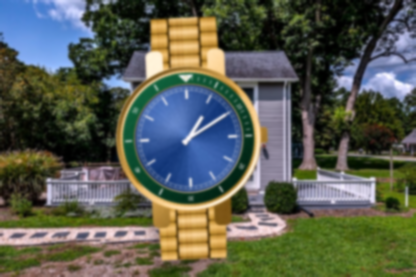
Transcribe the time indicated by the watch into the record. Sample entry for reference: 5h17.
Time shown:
1h10
